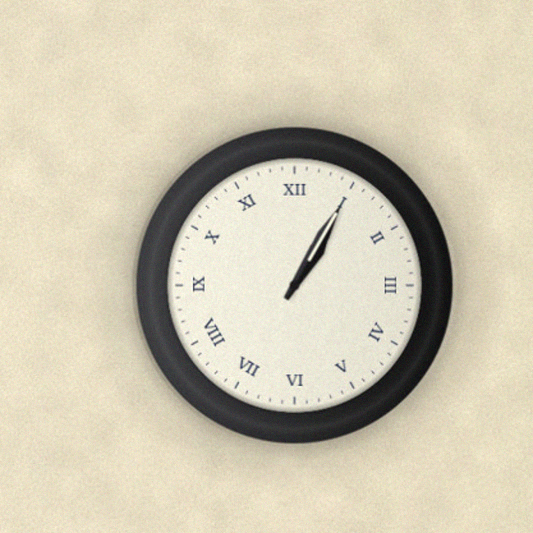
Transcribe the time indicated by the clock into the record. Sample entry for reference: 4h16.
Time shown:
1h05
